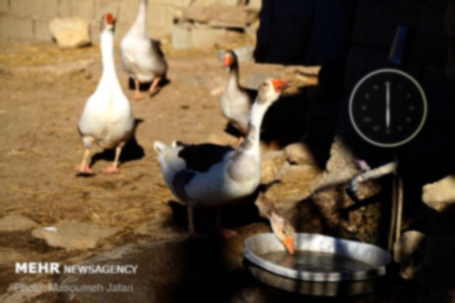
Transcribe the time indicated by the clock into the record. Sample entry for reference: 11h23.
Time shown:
6h00
